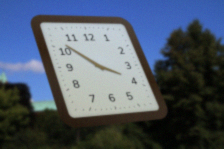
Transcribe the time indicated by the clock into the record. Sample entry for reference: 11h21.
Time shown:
3h52
